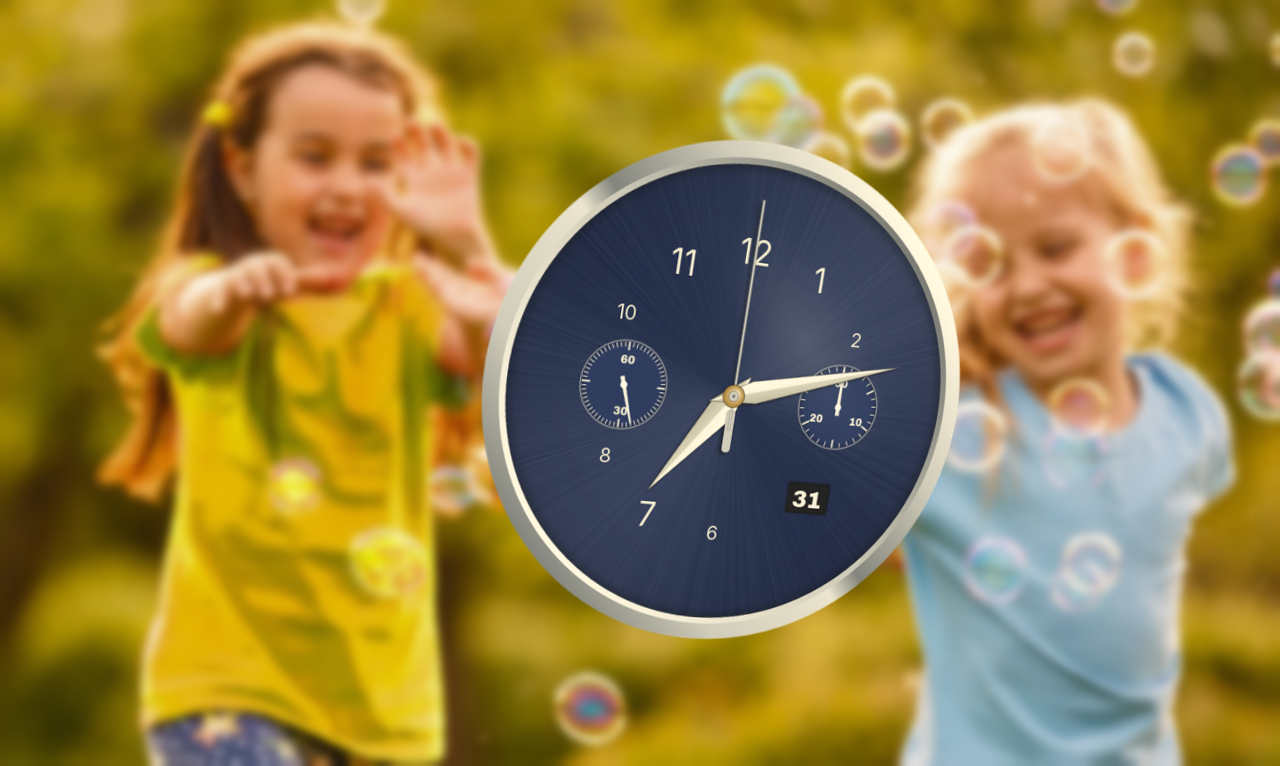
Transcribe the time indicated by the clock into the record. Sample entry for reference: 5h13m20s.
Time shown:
7h12m27s
